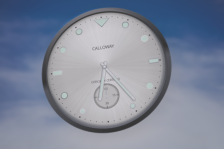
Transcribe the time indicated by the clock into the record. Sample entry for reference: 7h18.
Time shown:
6h24
